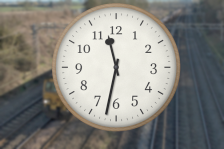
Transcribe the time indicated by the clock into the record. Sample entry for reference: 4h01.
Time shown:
11h32
